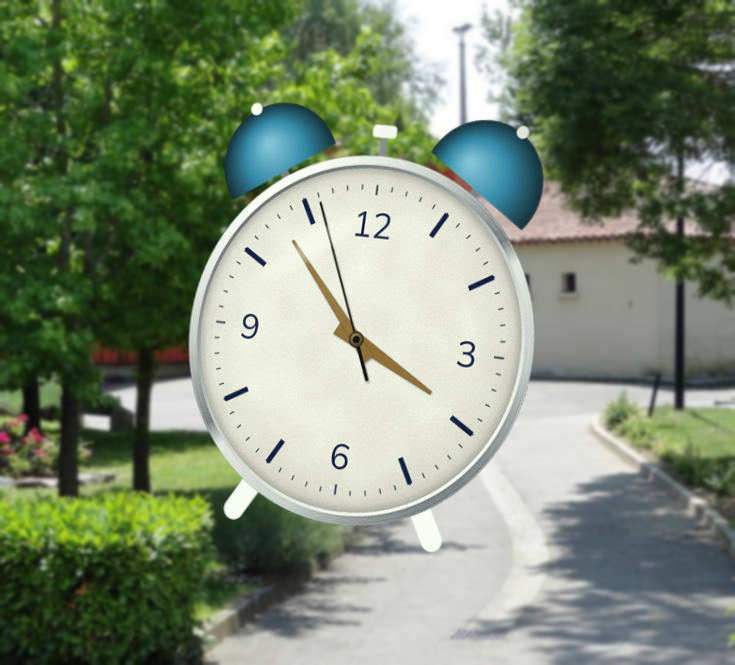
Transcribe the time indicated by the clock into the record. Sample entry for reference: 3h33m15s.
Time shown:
3h52m56s
